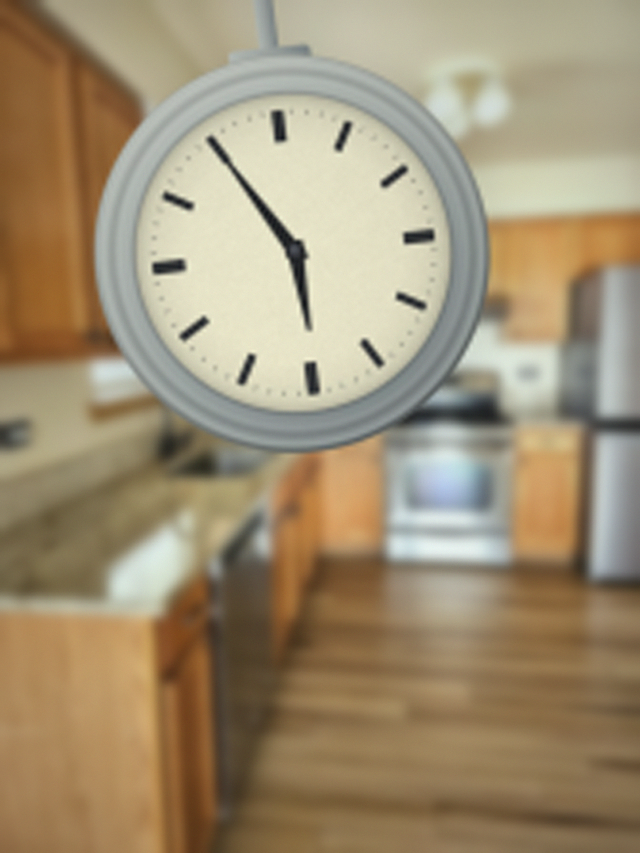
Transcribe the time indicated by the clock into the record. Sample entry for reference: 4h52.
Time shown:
5h55
